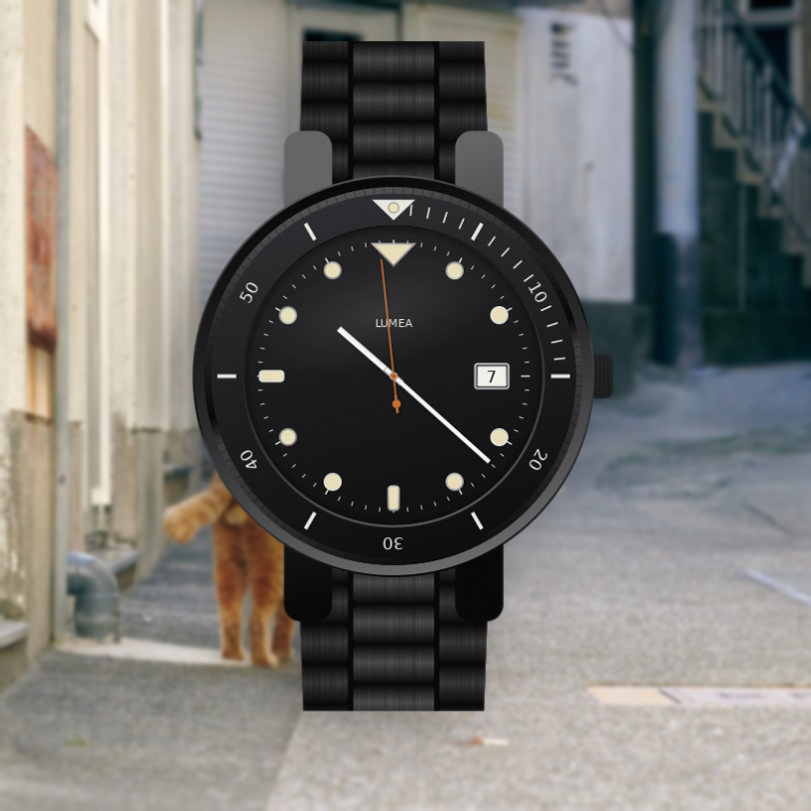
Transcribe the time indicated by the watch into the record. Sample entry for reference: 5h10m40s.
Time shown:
10h21m59s
